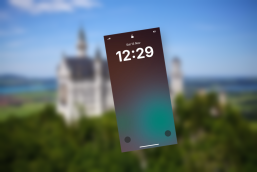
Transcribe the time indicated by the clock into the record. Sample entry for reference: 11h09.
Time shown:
12h29
